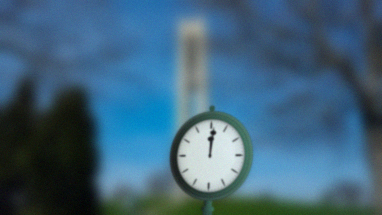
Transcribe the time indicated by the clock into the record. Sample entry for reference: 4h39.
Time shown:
12h01
